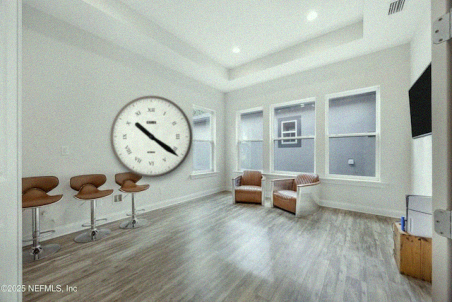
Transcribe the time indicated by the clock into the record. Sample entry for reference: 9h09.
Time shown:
10h21
